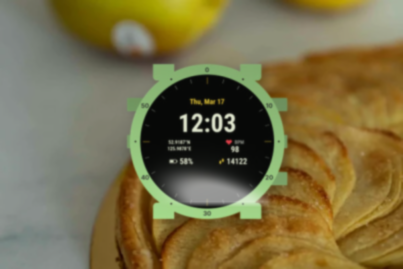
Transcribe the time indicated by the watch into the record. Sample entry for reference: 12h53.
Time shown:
12h03
